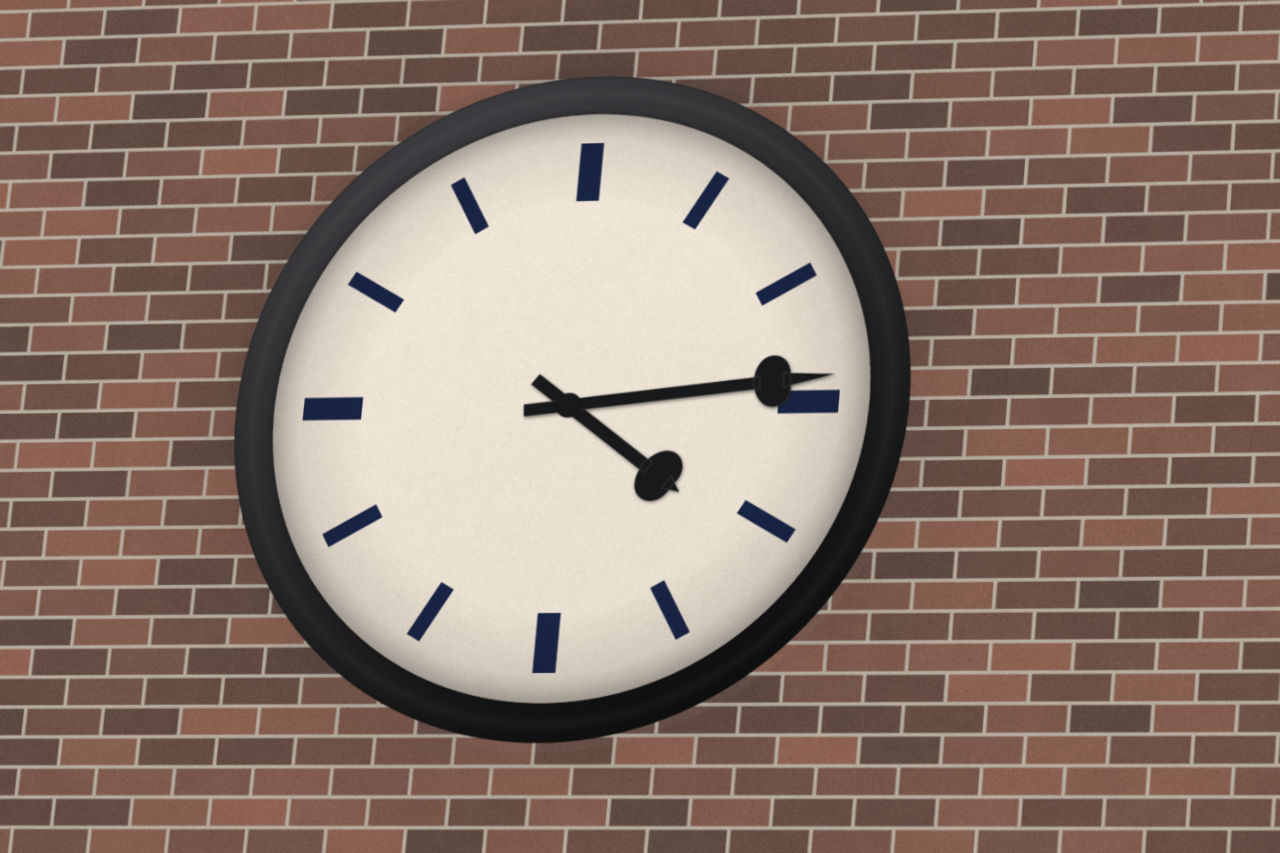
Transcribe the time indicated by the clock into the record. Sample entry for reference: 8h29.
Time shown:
4h14
